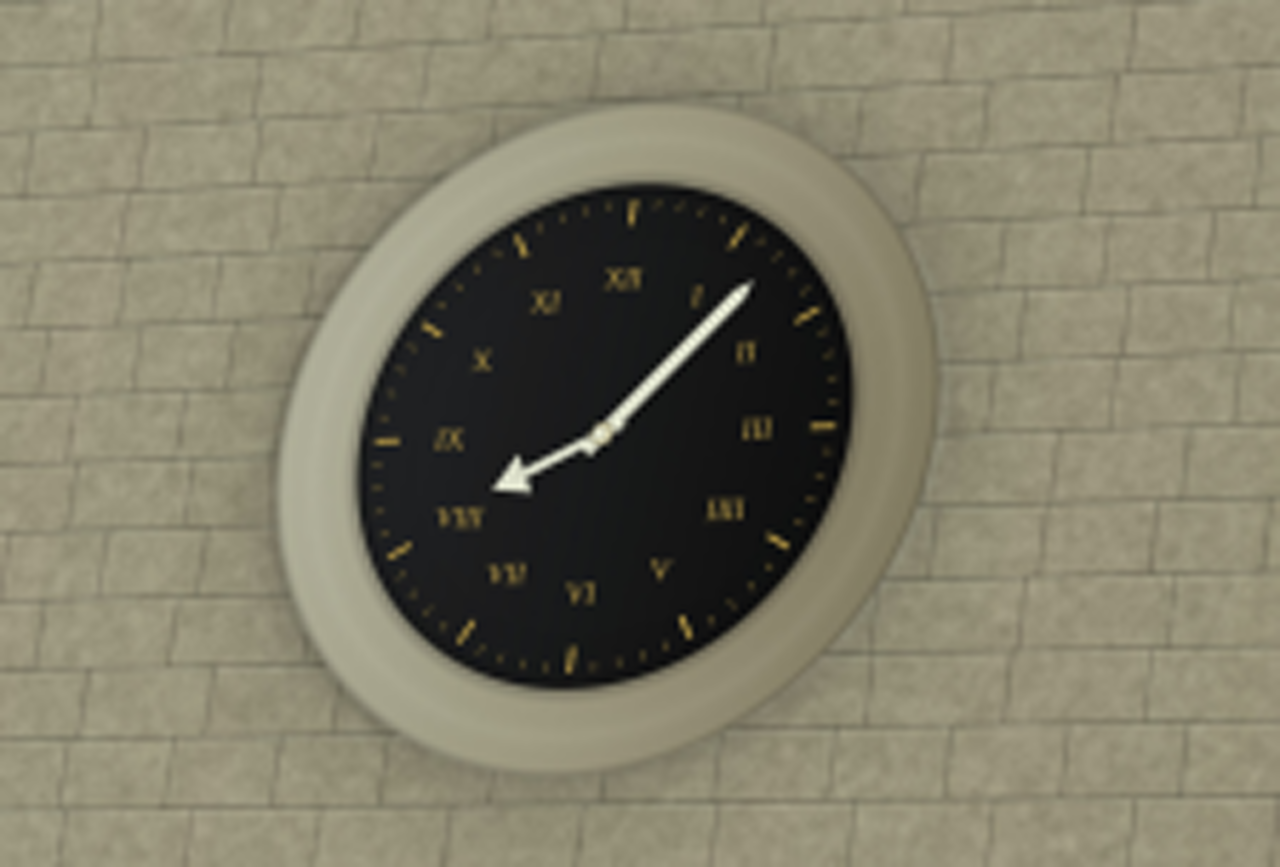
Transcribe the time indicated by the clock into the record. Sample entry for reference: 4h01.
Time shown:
8h07
